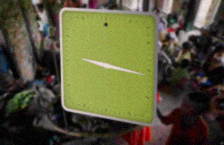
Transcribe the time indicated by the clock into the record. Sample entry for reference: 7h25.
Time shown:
9h16
